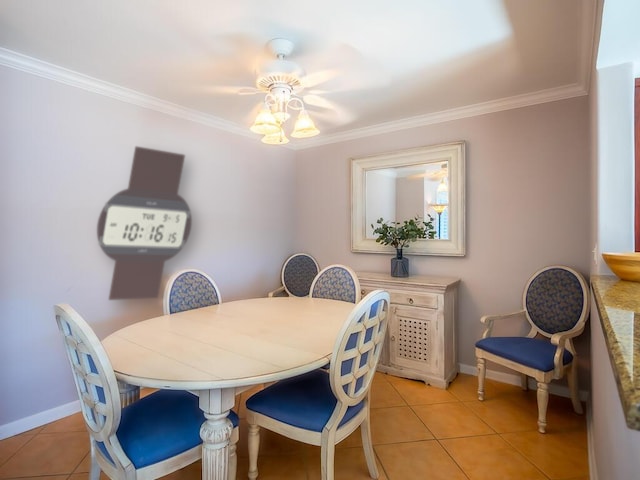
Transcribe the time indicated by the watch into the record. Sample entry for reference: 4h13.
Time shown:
10h16
